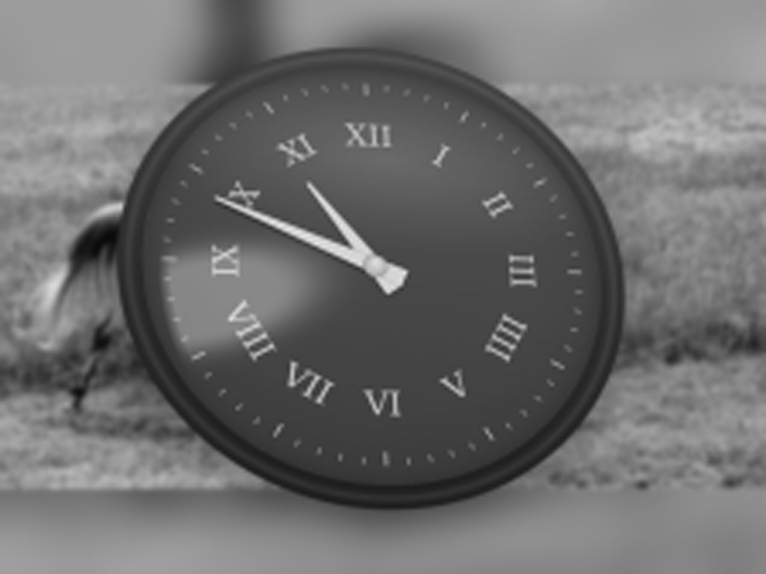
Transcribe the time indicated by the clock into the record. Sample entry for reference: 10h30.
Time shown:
10h49
